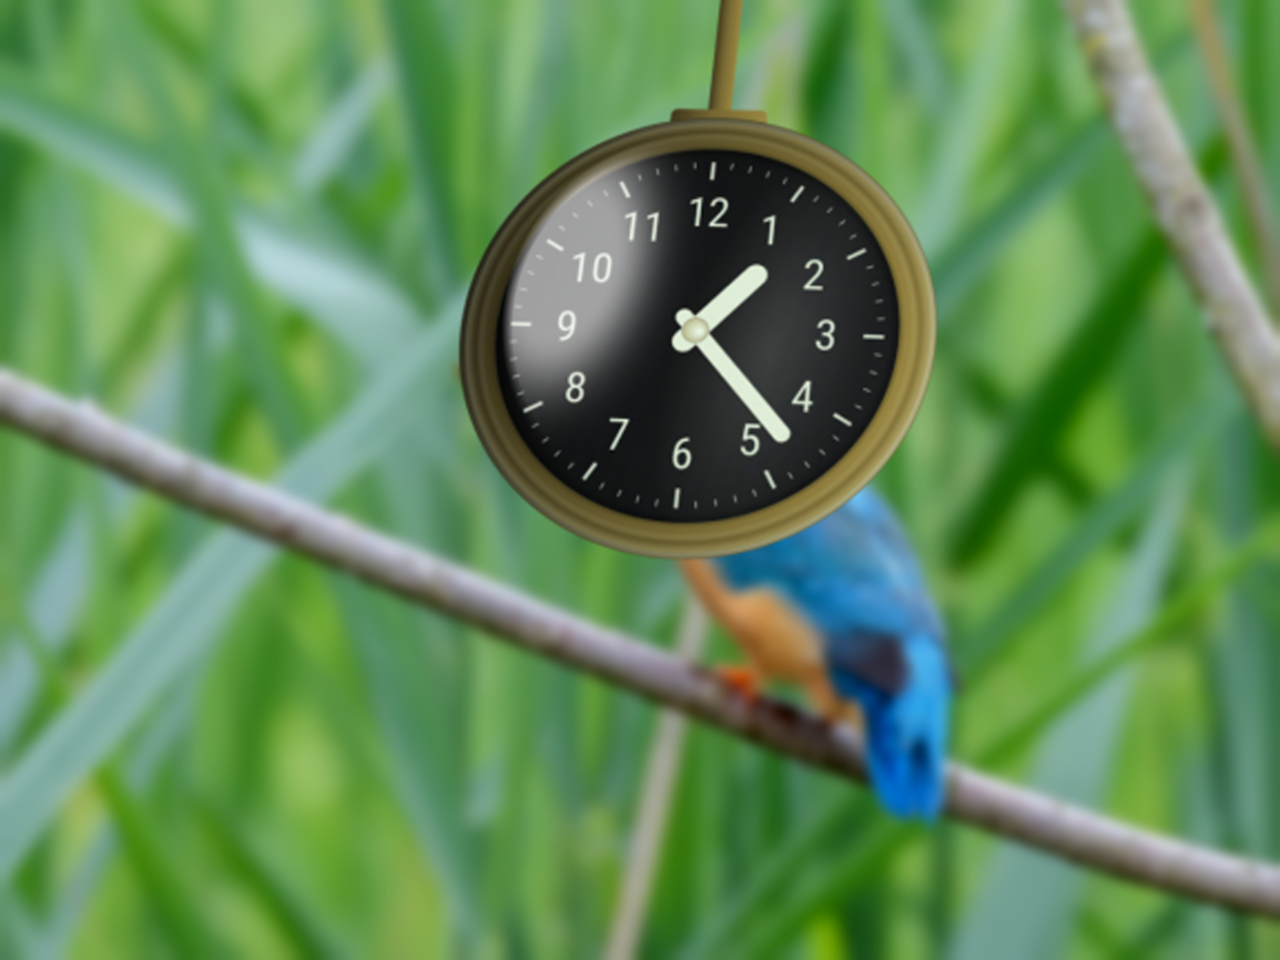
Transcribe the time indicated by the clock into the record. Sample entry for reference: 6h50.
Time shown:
1h23
